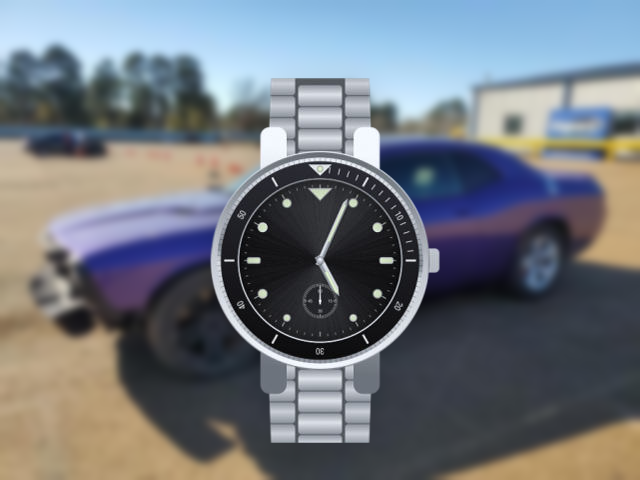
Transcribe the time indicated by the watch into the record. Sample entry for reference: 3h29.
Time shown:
5h04
